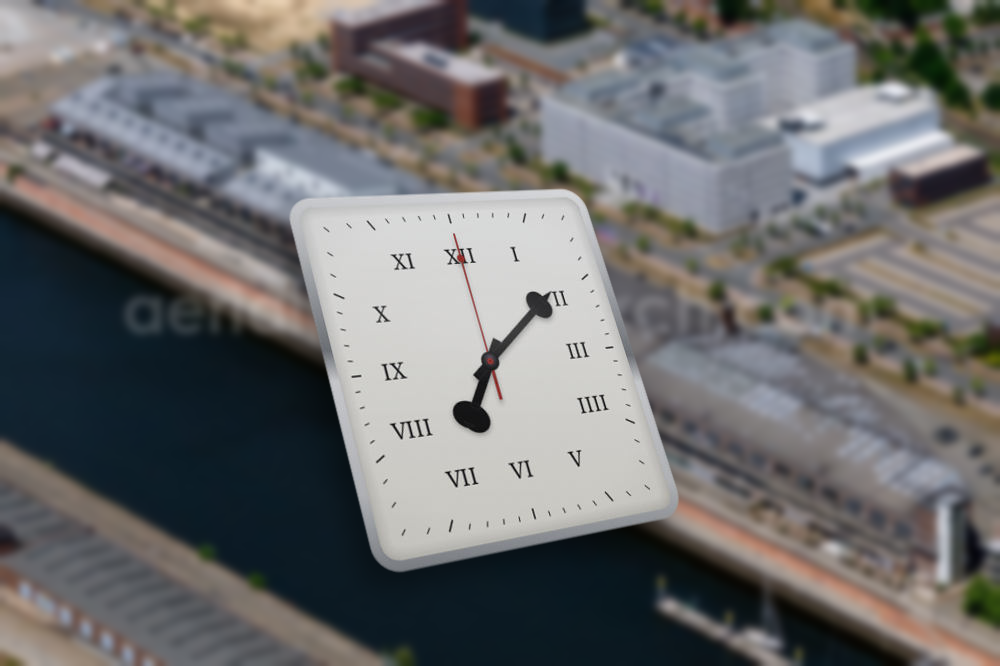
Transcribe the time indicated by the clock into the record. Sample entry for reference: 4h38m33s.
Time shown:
7h09m00s
